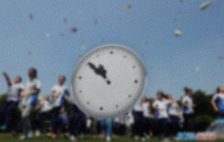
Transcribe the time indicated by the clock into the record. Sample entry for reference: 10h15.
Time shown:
10h51
